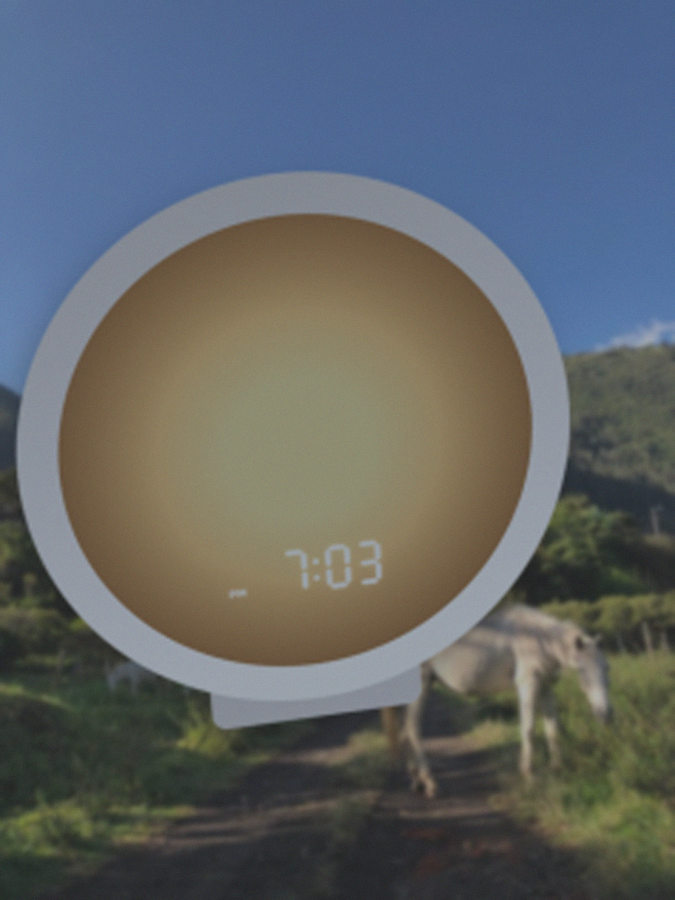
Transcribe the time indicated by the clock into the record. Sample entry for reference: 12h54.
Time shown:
7h03
